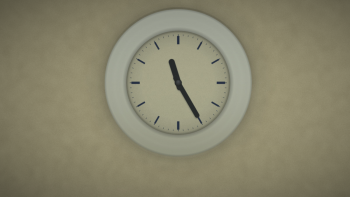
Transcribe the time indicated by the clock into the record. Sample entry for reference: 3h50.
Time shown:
11h25
